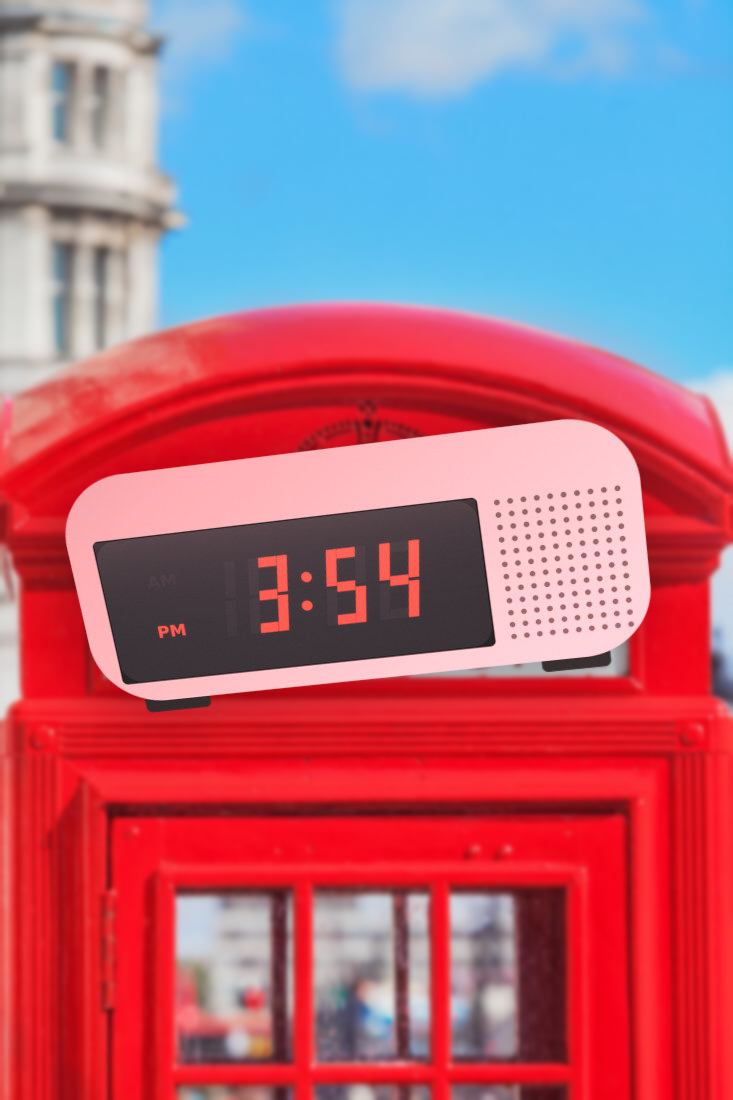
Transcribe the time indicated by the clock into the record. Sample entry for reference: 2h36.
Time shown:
3h54
